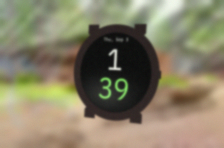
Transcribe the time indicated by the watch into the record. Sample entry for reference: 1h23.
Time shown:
1h39
